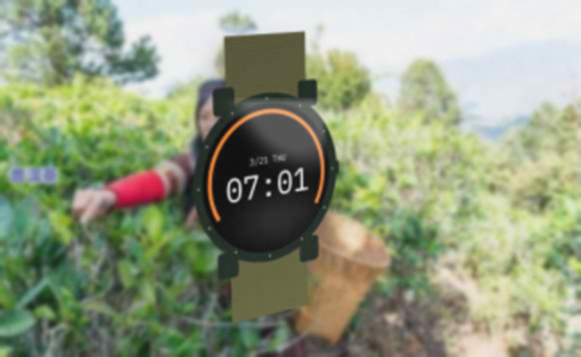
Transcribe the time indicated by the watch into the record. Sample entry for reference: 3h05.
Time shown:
7h01
